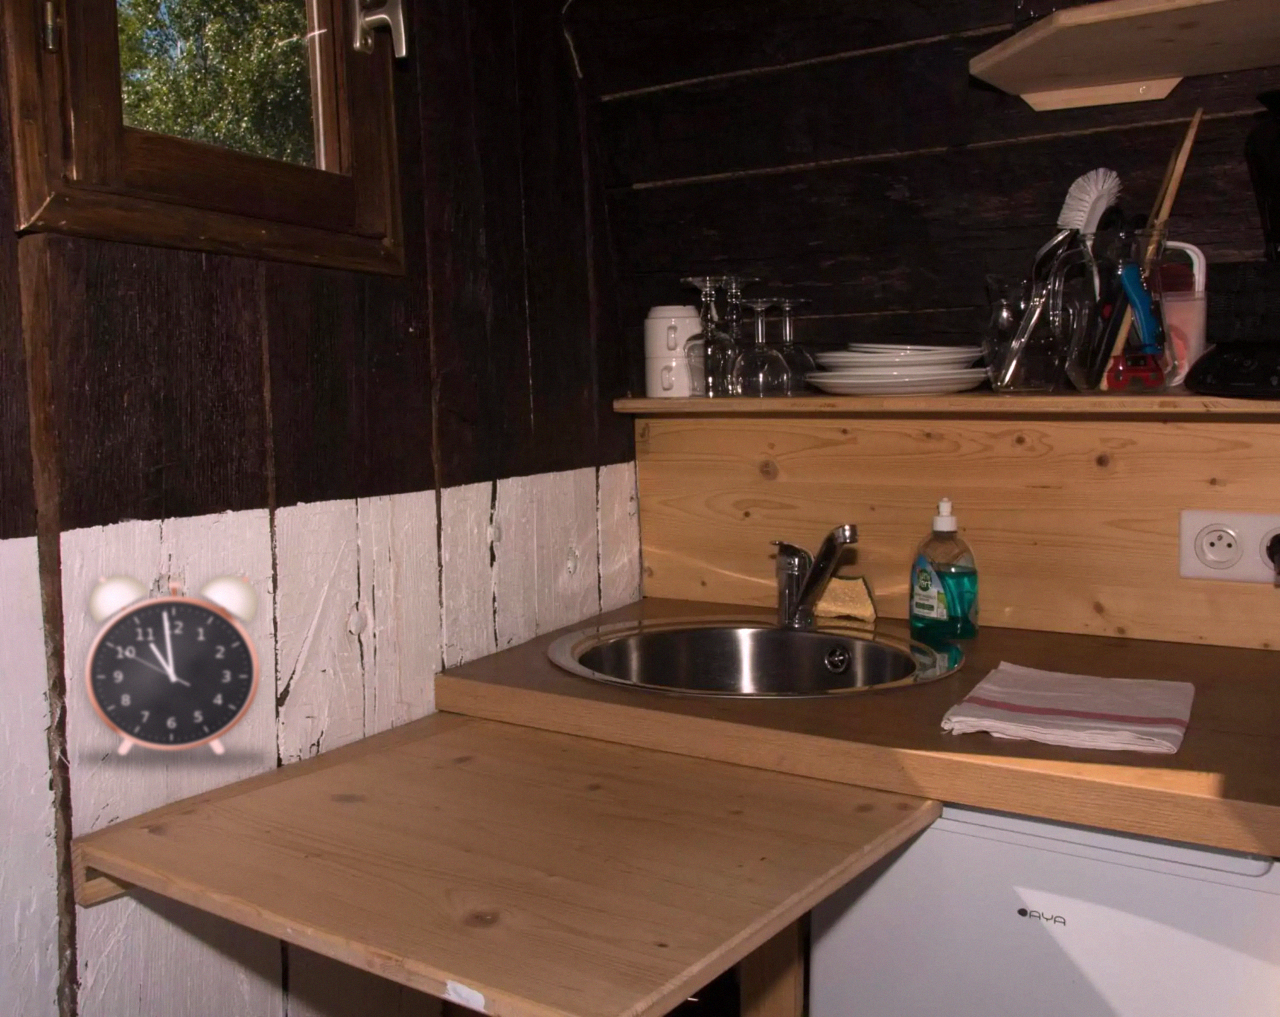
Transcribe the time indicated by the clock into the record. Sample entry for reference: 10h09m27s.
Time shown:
10h58m50s
